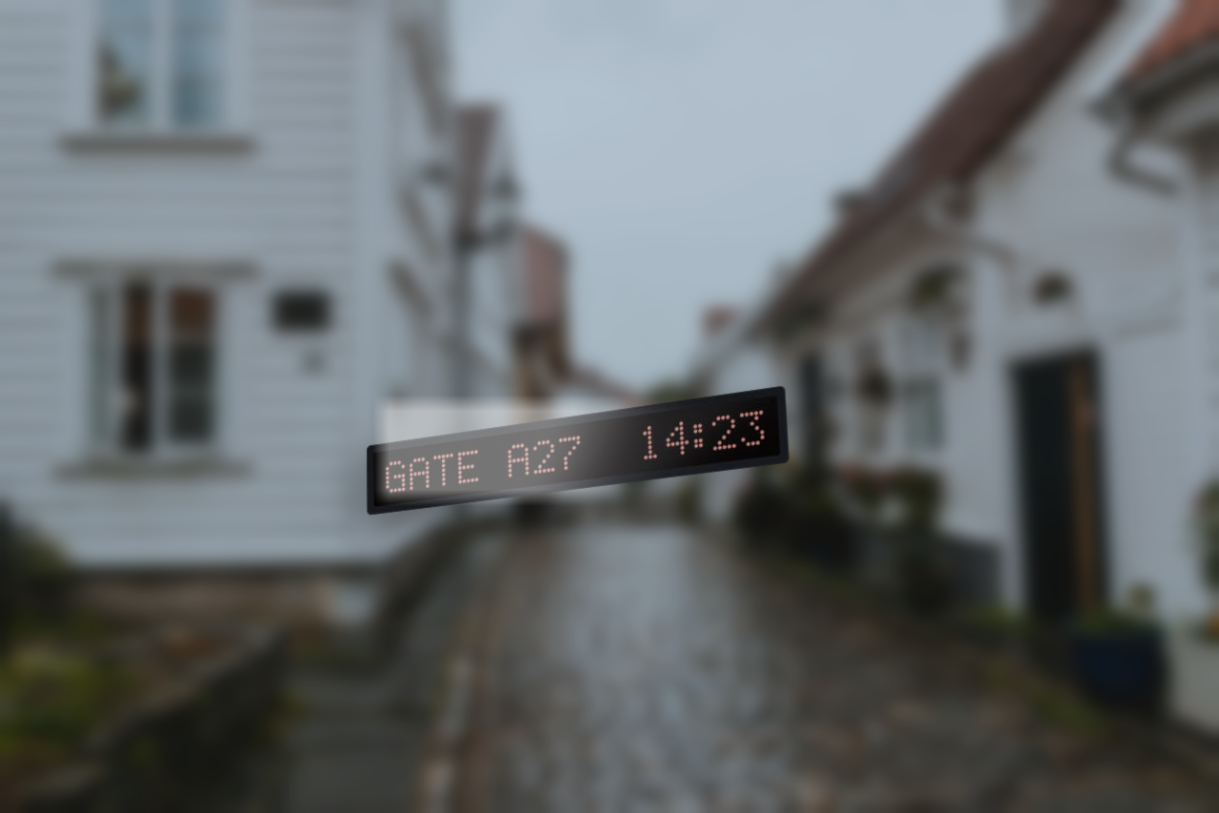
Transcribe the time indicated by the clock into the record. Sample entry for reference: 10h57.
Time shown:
14h23
